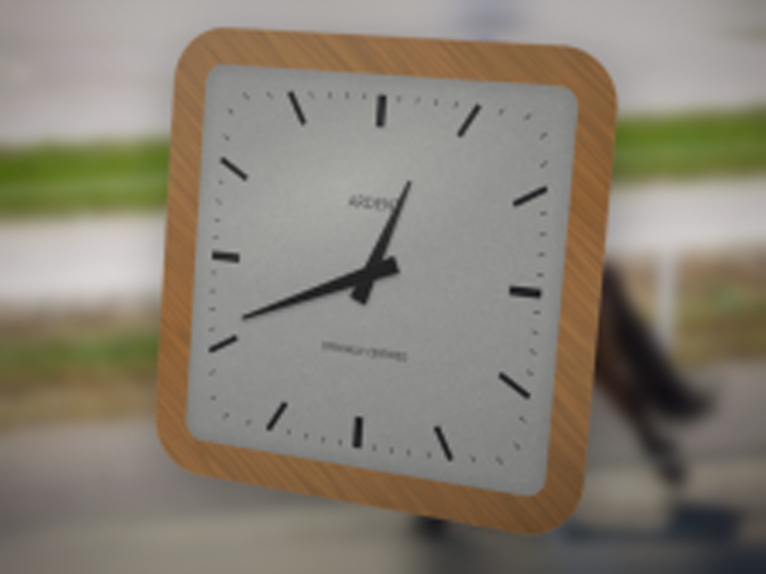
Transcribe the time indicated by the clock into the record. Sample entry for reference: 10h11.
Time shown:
12h41
